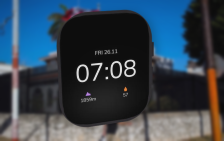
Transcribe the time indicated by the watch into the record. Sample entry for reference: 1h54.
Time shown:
7h08
